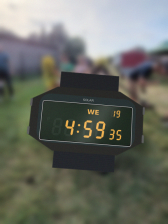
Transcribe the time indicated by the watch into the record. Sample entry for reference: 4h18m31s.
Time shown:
4h59m35s
